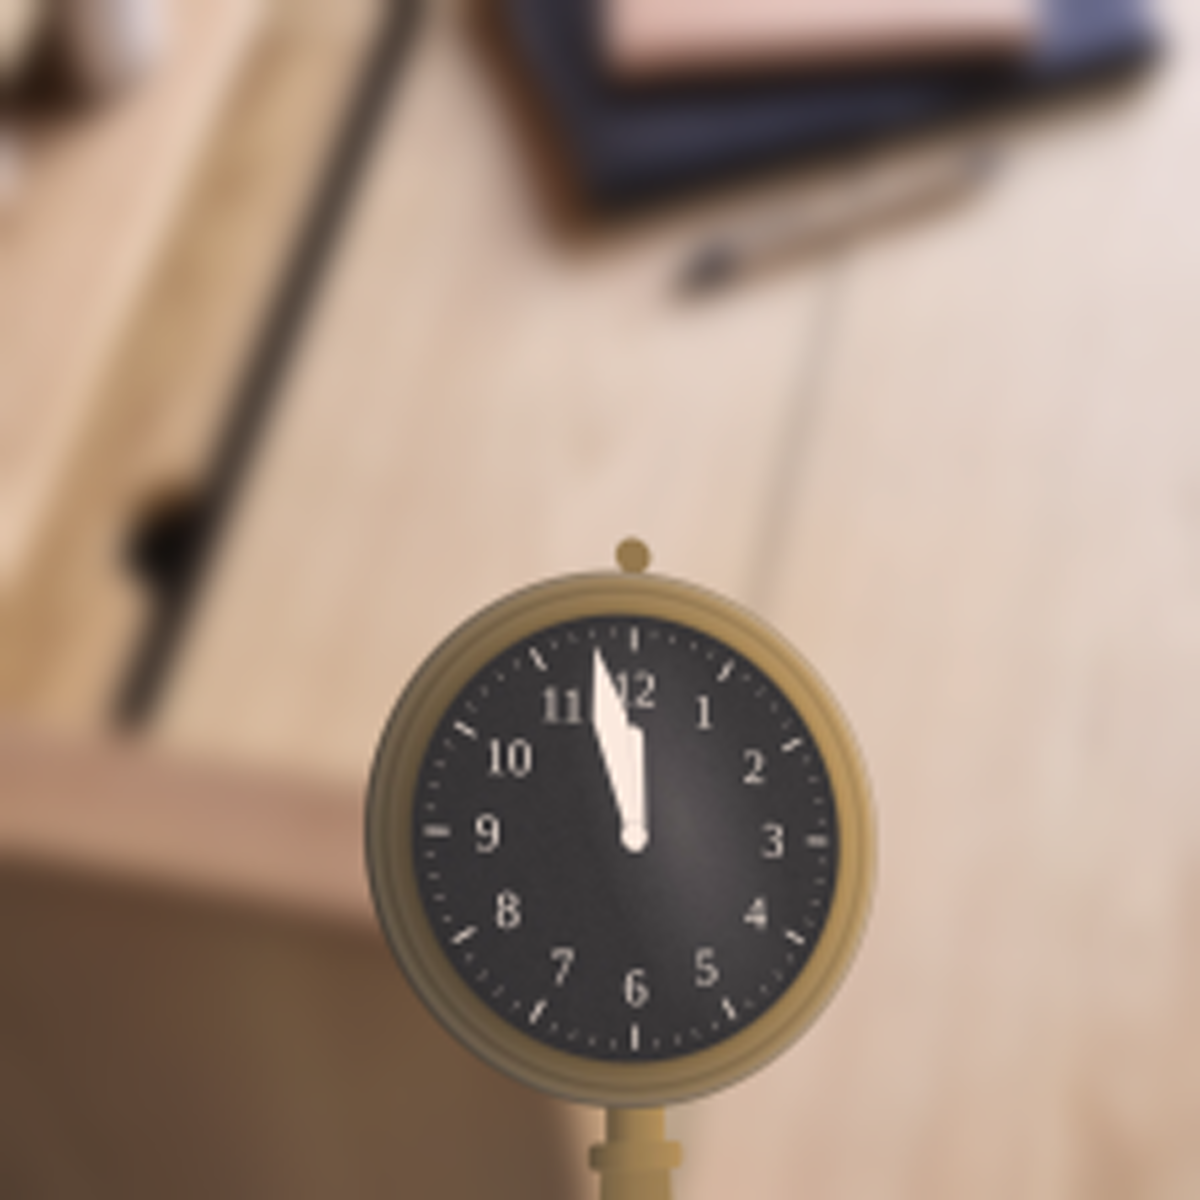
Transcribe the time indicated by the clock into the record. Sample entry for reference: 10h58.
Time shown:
11h58
